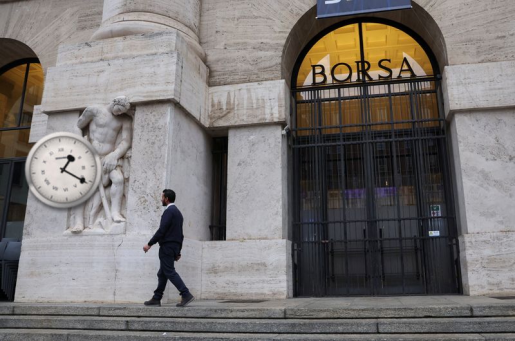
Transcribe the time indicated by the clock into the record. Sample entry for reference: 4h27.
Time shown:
1h21
